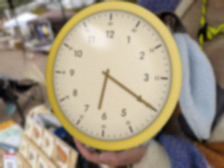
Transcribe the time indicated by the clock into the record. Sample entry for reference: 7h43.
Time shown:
6h20
